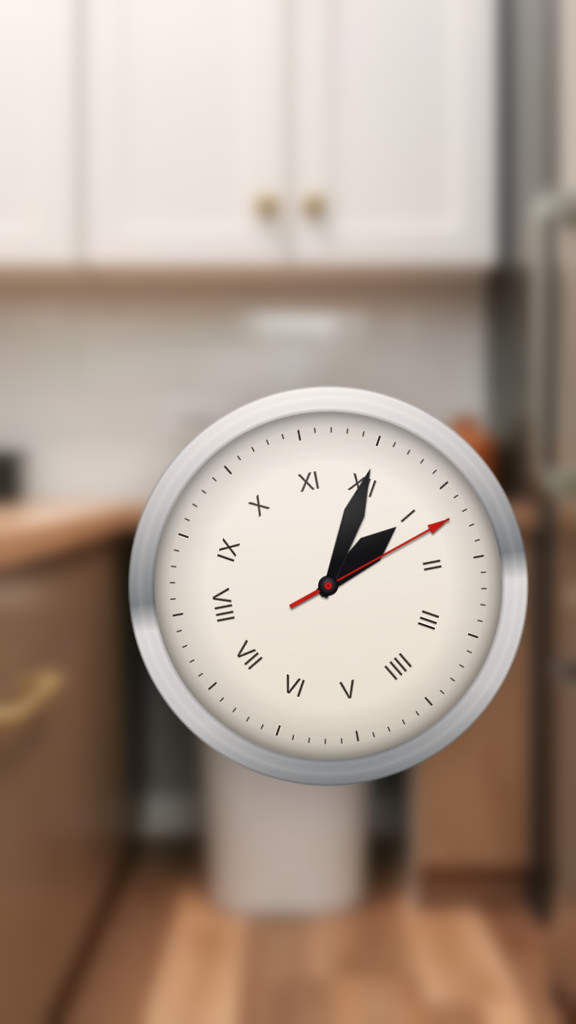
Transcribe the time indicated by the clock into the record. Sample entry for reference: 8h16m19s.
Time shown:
1h00m07s
